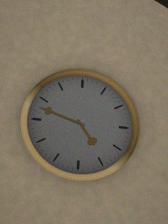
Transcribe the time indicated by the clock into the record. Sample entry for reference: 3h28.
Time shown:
4h48
